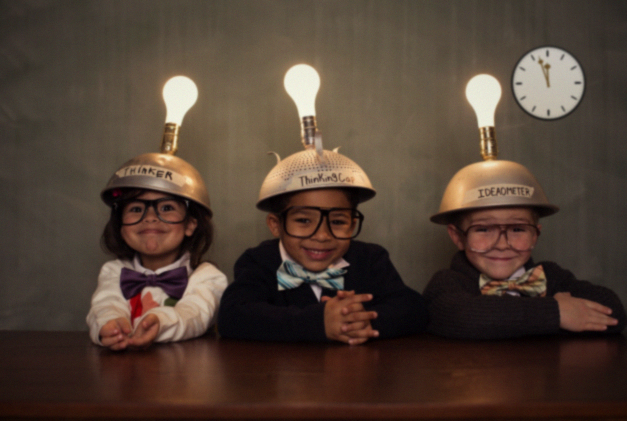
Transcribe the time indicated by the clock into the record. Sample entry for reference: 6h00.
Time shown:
11h57
